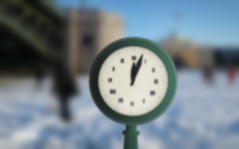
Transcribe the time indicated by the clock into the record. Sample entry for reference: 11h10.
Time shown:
12h03
